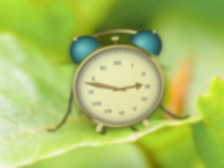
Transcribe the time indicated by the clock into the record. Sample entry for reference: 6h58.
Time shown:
2h48
